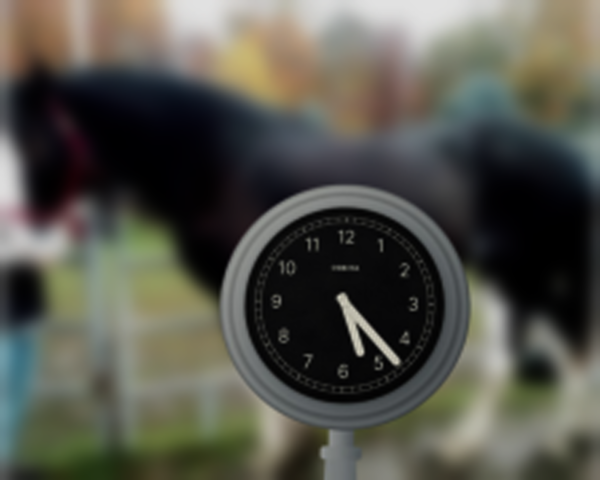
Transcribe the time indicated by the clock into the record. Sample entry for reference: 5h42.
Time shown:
5h23
